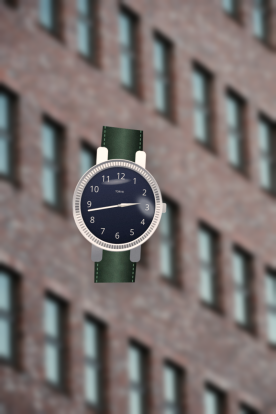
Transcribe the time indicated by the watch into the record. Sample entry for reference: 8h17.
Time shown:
2h43
